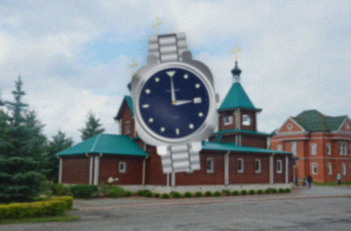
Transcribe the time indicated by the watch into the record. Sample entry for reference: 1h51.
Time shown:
3h00
